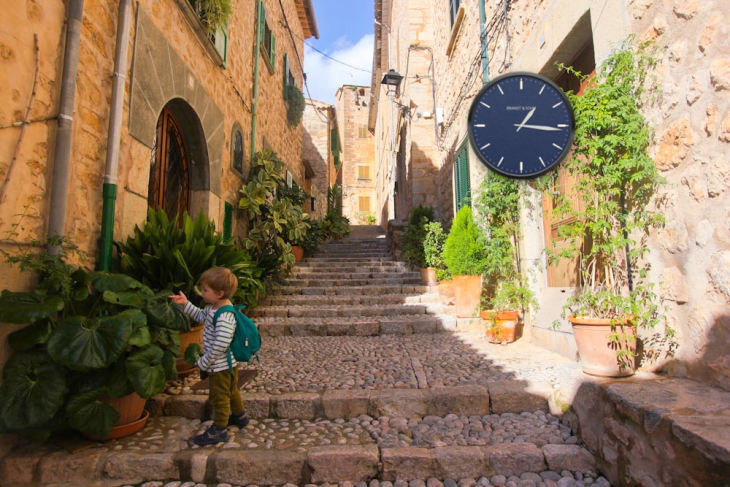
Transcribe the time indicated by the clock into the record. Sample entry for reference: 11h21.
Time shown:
1h16
